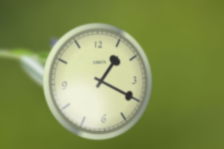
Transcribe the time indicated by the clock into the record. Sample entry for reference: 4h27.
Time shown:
1h20
